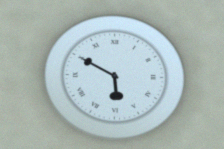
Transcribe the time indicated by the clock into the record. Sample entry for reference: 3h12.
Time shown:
5h50
